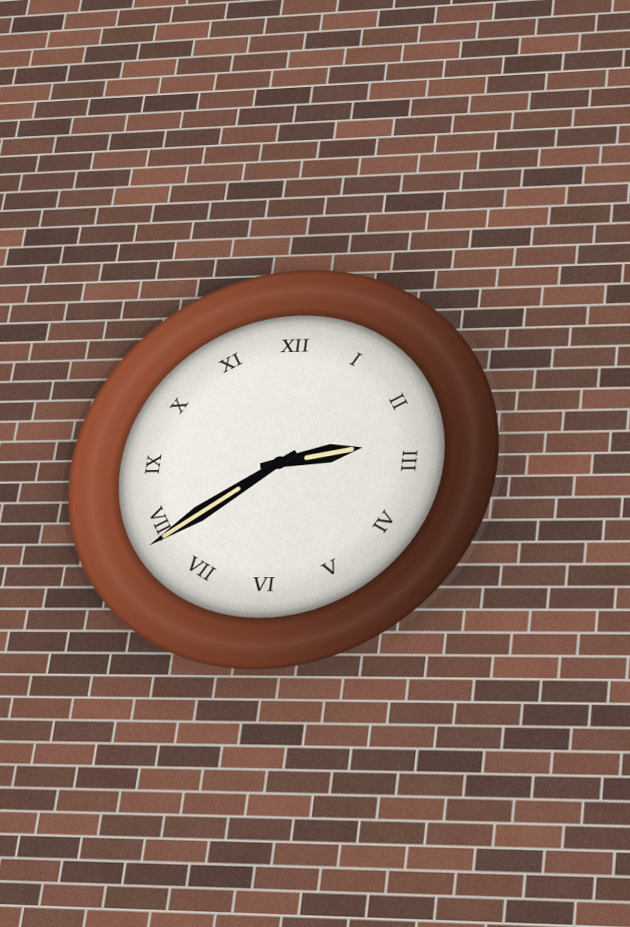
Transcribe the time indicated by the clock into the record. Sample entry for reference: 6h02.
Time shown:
2h39
